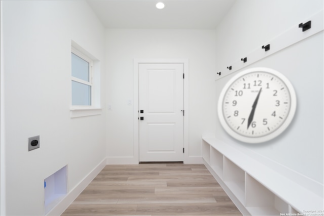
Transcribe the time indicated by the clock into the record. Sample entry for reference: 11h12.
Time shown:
12h32
